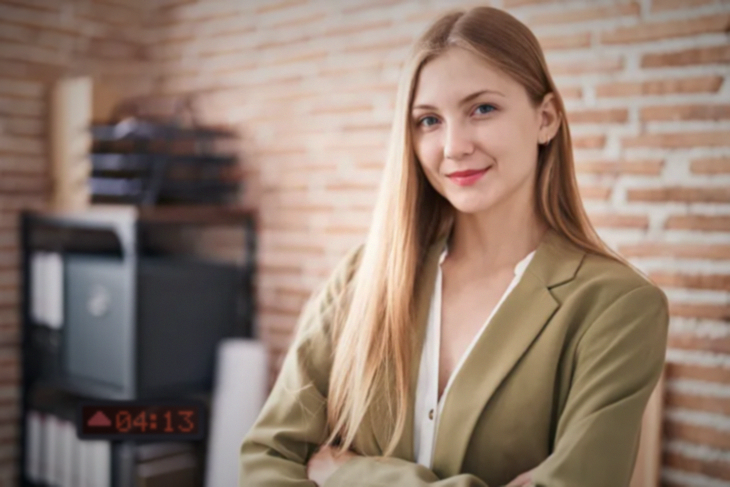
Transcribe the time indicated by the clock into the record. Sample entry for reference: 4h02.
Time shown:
4h13
